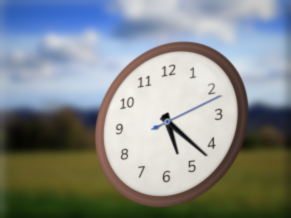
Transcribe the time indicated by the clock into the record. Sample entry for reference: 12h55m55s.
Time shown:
5h22m12s
